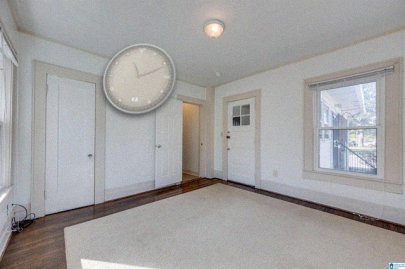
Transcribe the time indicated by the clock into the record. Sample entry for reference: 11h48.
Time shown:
11h11
